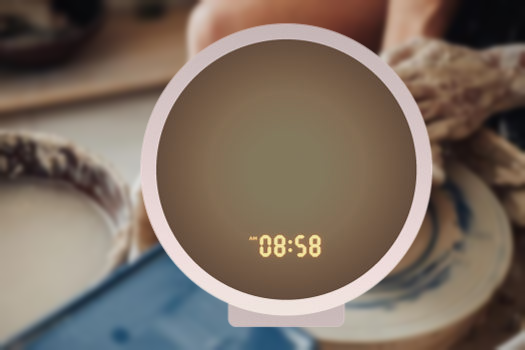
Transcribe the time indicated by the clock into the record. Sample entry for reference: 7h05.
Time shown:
8h58
